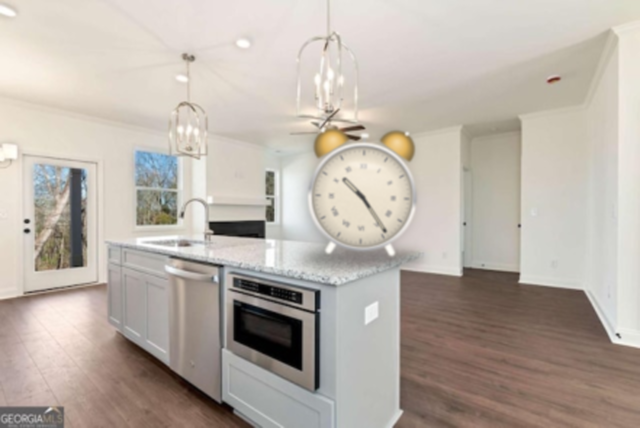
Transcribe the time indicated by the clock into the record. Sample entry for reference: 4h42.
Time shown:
10h24
